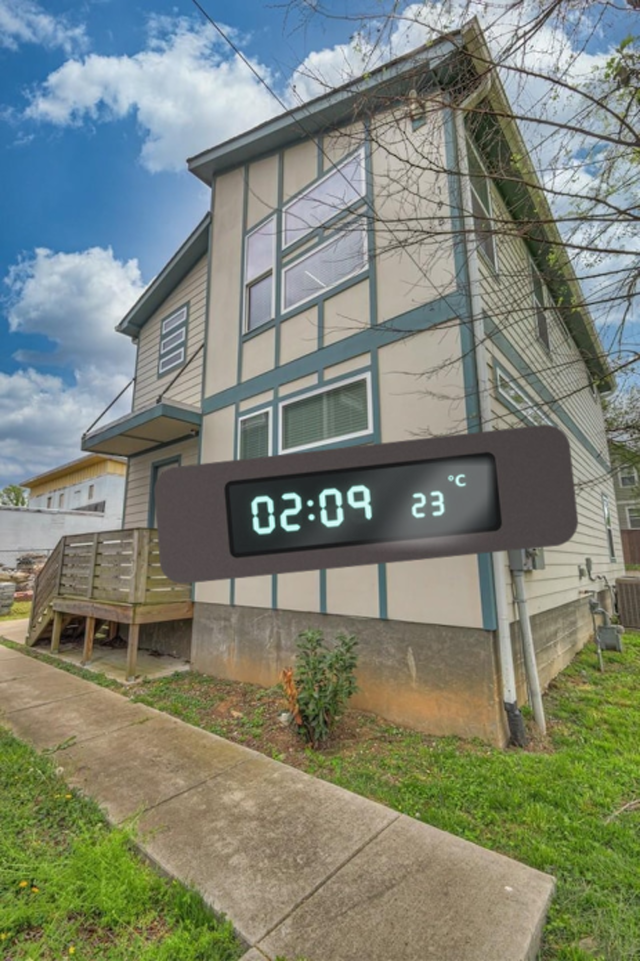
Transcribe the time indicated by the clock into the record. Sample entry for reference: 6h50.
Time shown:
2h09
